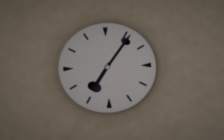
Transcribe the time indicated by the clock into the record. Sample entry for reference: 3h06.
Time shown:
7h06
